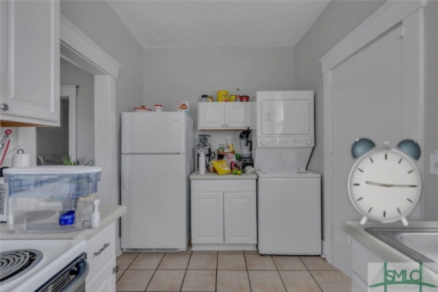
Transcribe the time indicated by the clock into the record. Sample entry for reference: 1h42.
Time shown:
9h15
